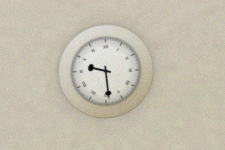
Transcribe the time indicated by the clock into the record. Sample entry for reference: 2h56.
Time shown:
9h29
